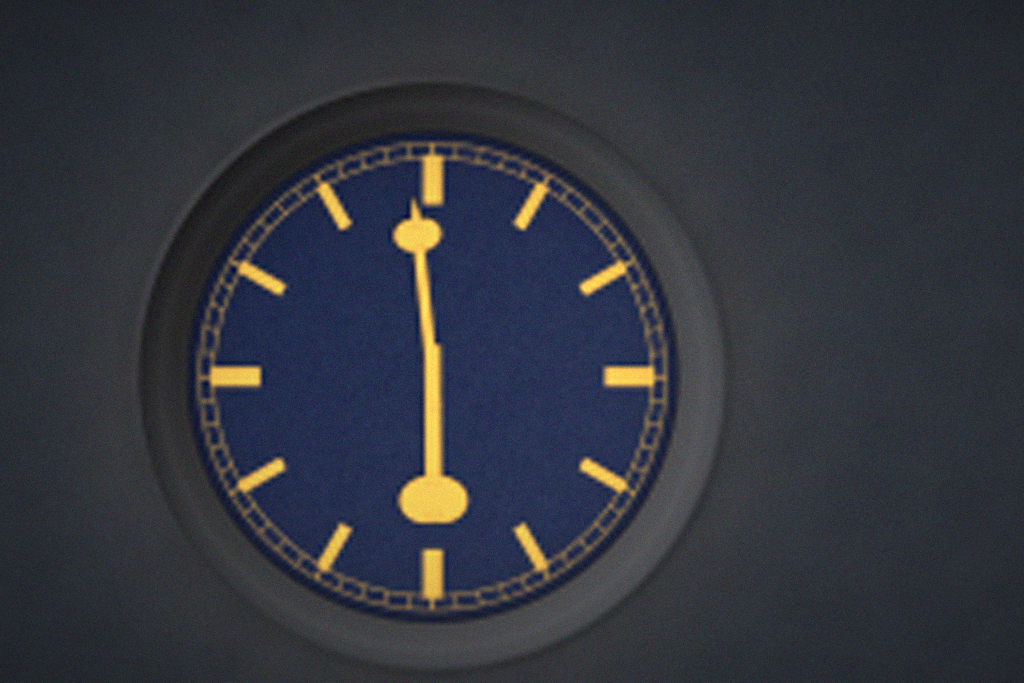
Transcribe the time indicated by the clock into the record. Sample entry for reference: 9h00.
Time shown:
5h59
